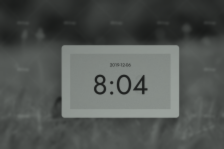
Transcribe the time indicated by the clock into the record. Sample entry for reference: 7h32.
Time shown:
8h04
